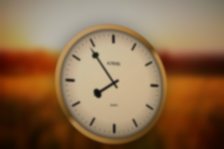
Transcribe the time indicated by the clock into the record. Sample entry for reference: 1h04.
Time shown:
7h54
